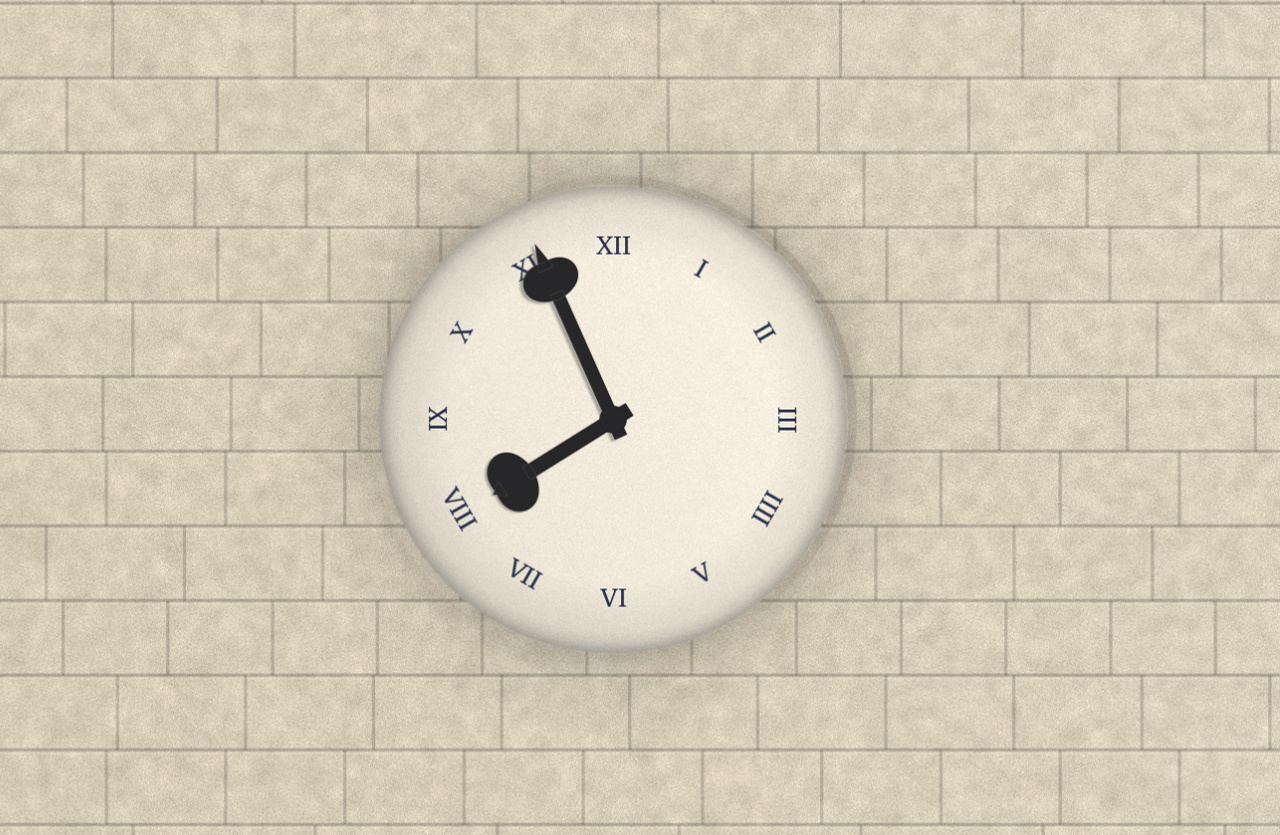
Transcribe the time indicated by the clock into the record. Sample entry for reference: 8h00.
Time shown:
7h56
